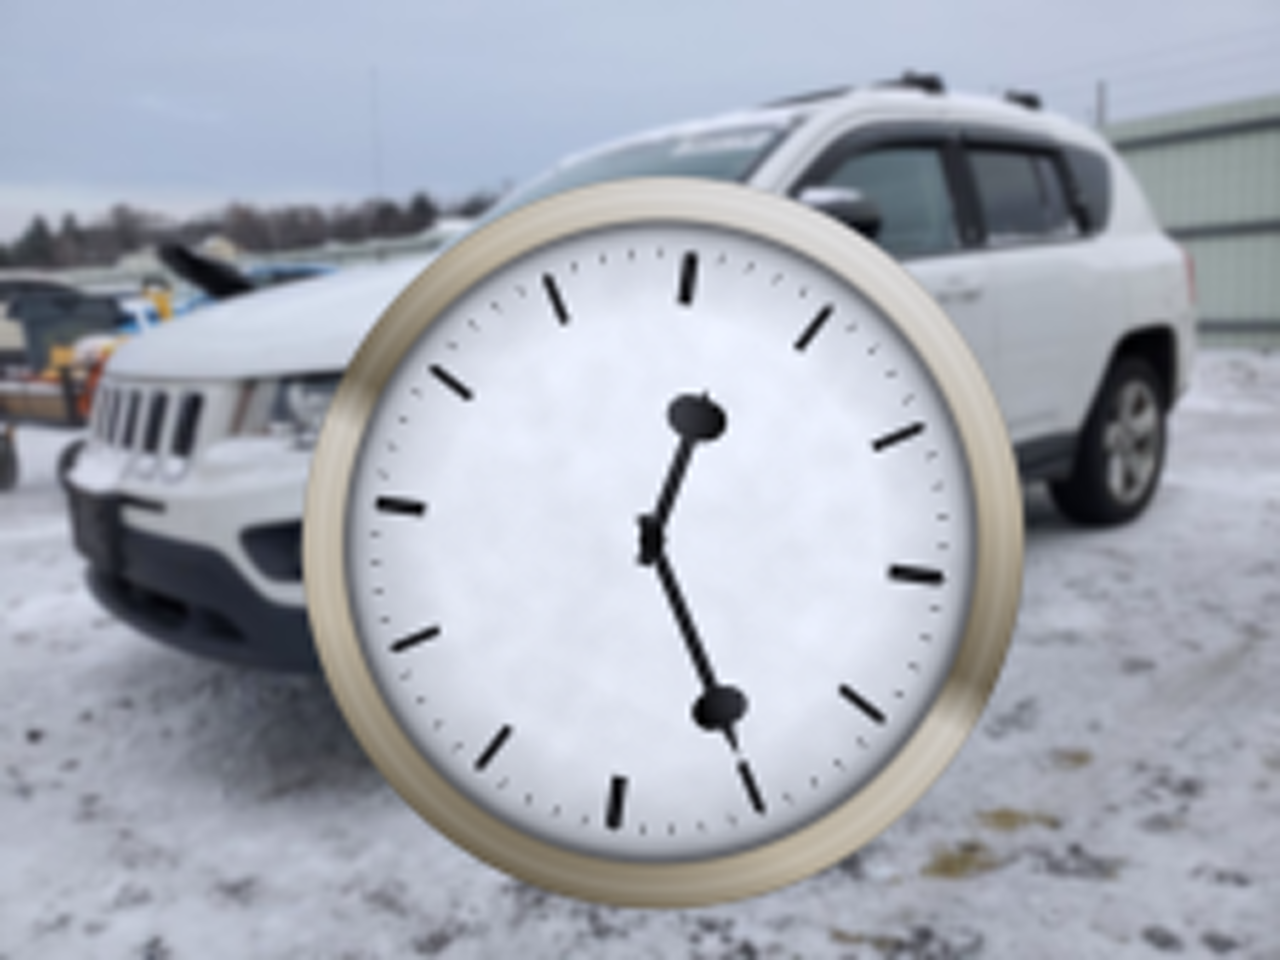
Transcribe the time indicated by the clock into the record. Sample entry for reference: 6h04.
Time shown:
12h25
